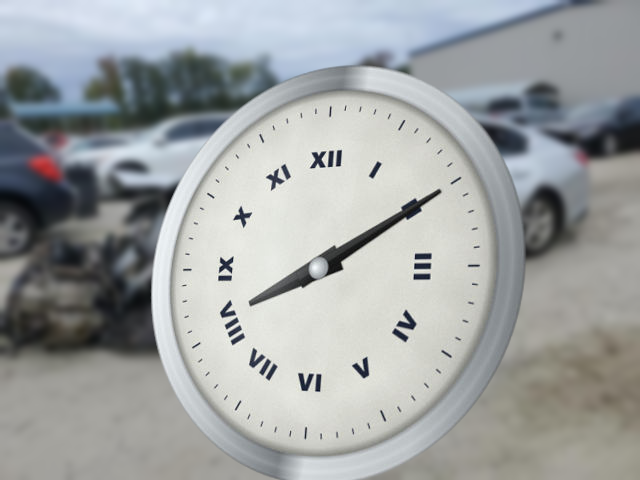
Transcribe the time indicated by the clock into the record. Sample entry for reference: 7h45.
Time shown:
8h10
